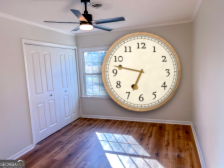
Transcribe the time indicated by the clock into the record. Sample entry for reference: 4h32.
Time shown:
6h47
